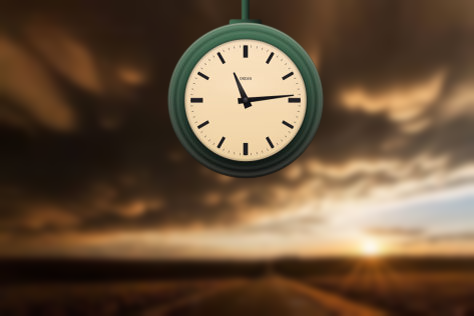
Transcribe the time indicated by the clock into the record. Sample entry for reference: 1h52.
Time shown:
11h14
